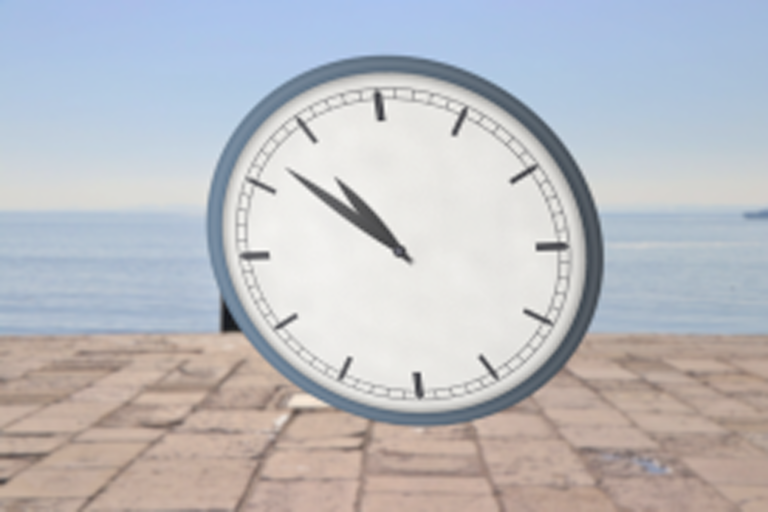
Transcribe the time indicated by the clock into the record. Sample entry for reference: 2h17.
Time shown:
10h52
